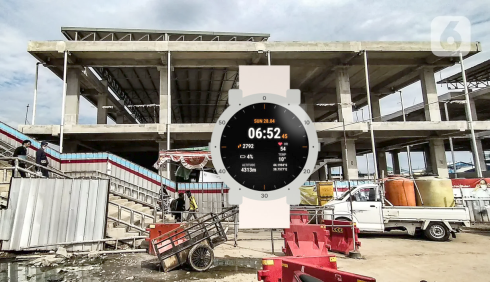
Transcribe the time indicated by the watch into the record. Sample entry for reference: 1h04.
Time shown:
6h52
